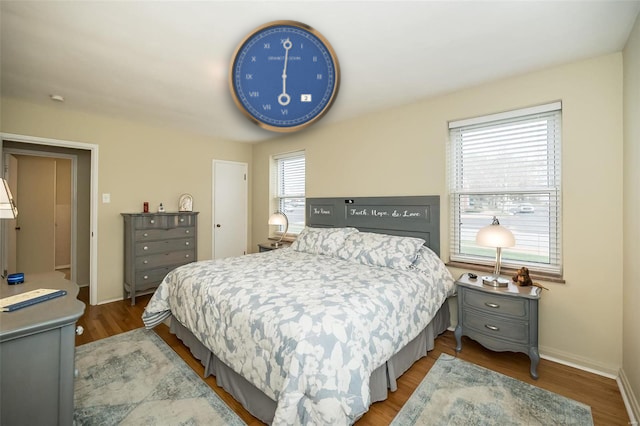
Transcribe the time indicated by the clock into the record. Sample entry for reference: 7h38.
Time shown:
6h01
